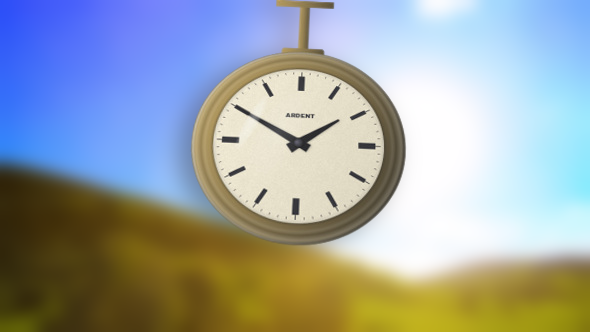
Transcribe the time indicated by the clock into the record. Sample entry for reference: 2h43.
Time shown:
1h50
